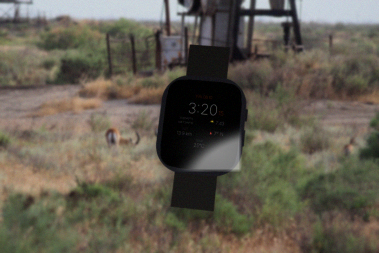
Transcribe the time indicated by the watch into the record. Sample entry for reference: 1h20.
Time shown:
3h20
